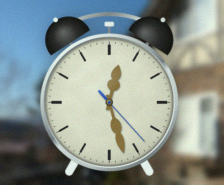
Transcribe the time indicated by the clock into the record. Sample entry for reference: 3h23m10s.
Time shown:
12h27m23s
